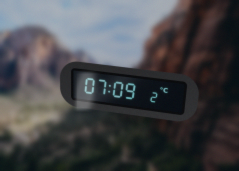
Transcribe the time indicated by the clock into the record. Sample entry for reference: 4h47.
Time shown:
7h09
